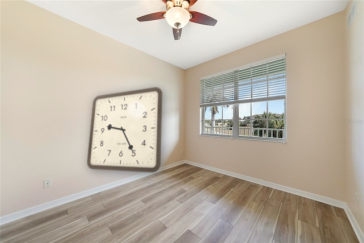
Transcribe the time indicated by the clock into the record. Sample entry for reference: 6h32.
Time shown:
9h25
